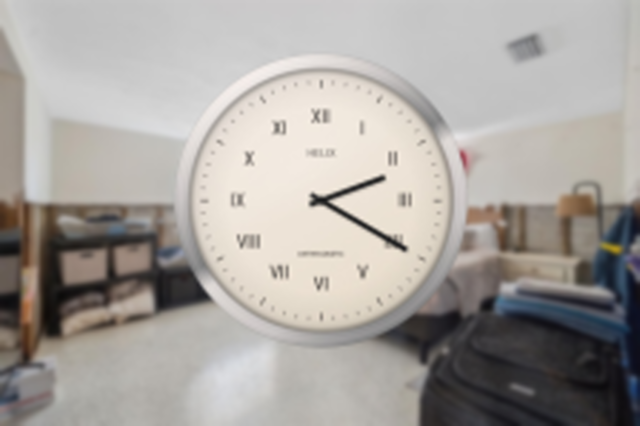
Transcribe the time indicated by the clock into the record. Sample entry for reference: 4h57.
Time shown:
2h20
